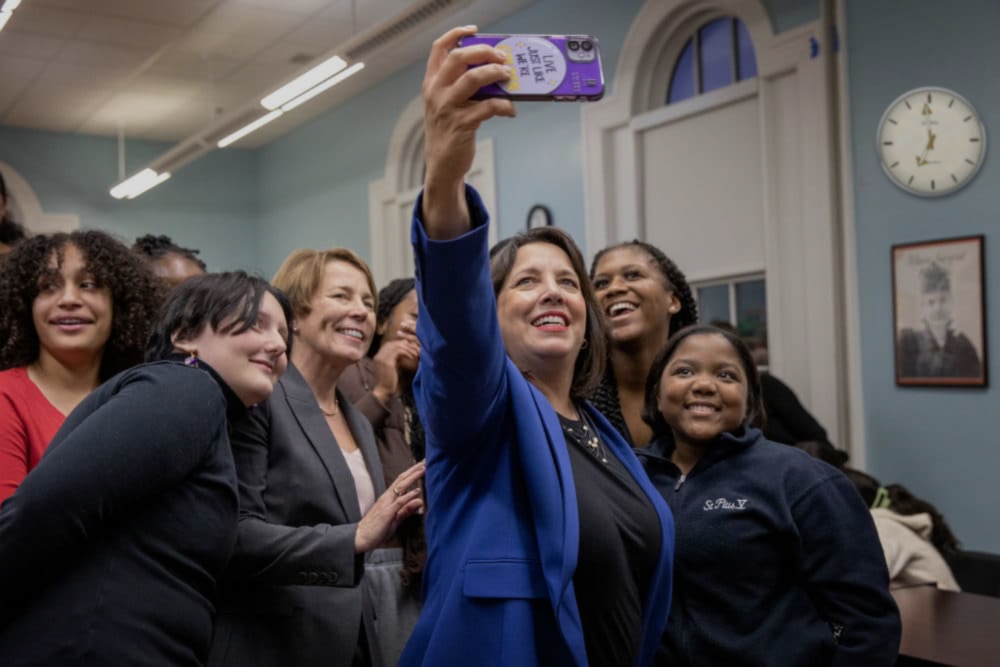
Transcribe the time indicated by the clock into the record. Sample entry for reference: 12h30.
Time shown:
6h59
